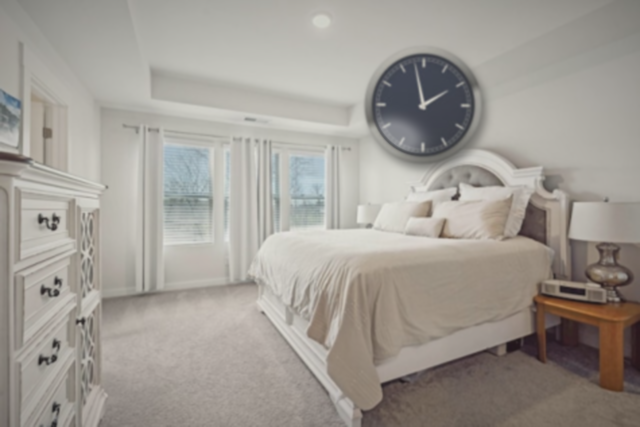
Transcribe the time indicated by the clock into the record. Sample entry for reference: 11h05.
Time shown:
1h58
